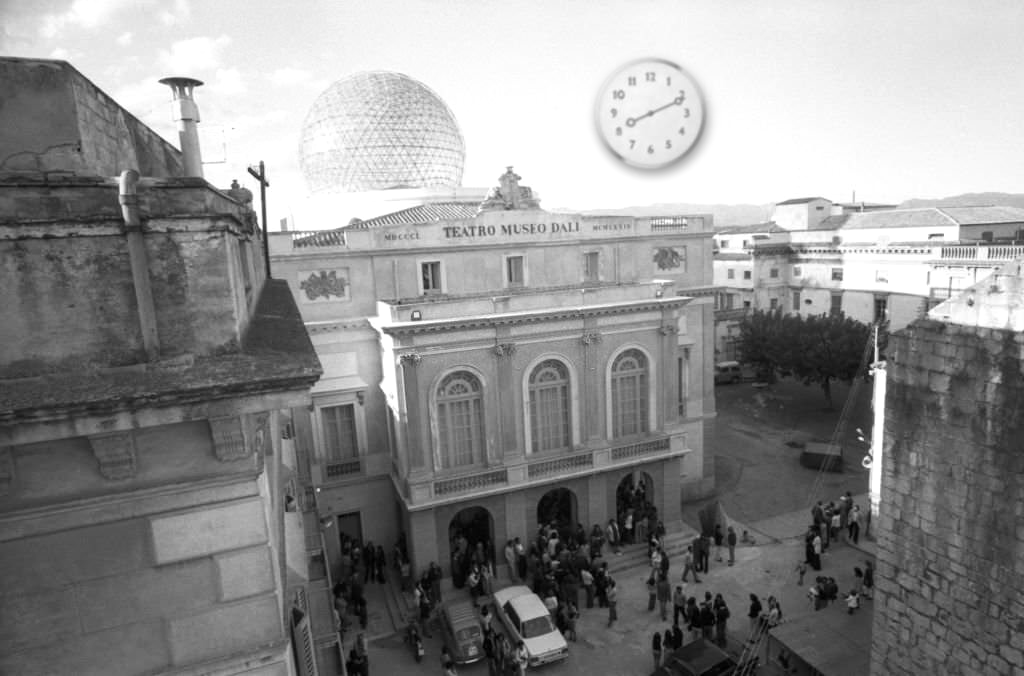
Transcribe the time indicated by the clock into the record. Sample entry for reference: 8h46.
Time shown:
8h11
